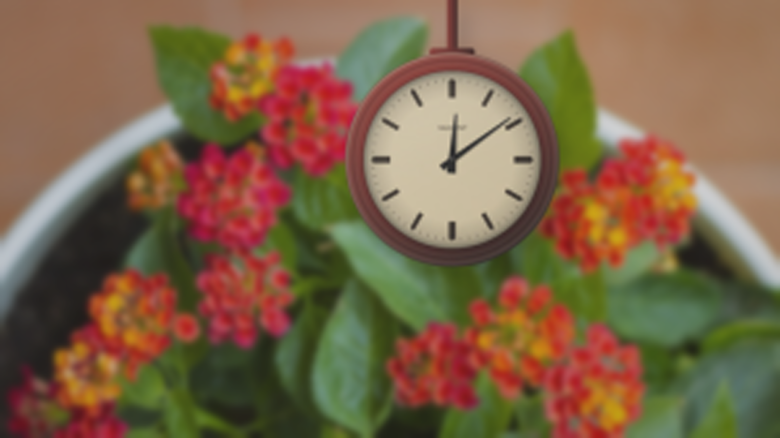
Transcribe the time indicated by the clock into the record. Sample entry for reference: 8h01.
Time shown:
12h09
